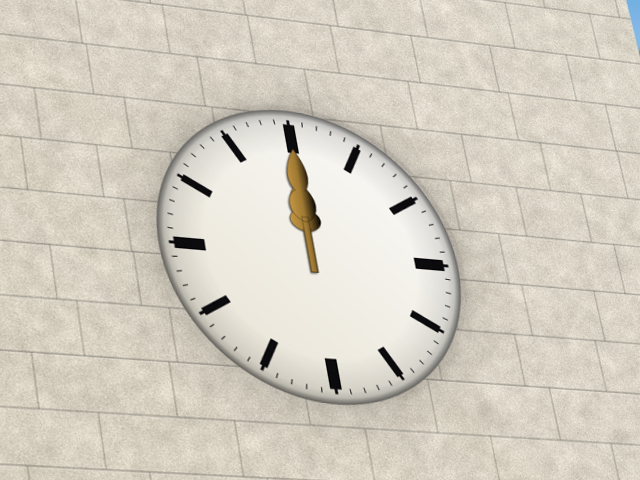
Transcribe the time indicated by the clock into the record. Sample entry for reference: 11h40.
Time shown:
12h00
